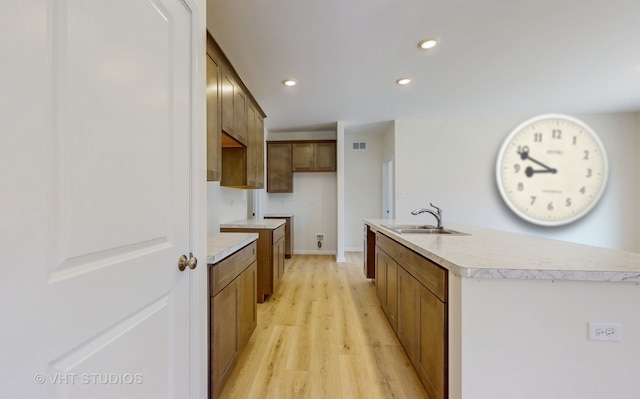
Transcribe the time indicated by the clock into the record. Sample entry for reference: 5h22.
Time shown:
8h49
